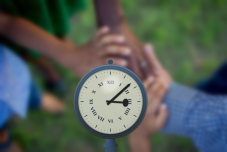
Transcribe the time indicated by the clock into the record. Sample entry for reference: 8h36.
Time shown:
3h08
